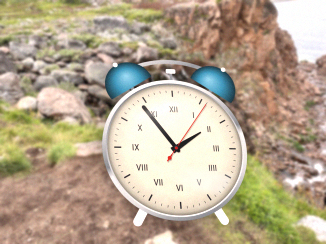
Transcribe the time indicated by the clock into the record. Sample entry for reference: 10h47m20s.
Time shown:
1h54m06s
